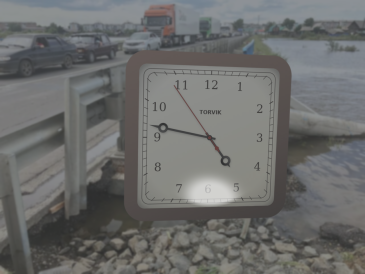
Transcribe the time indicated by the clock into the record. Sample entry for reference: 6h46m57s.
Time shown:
4h46m54s
